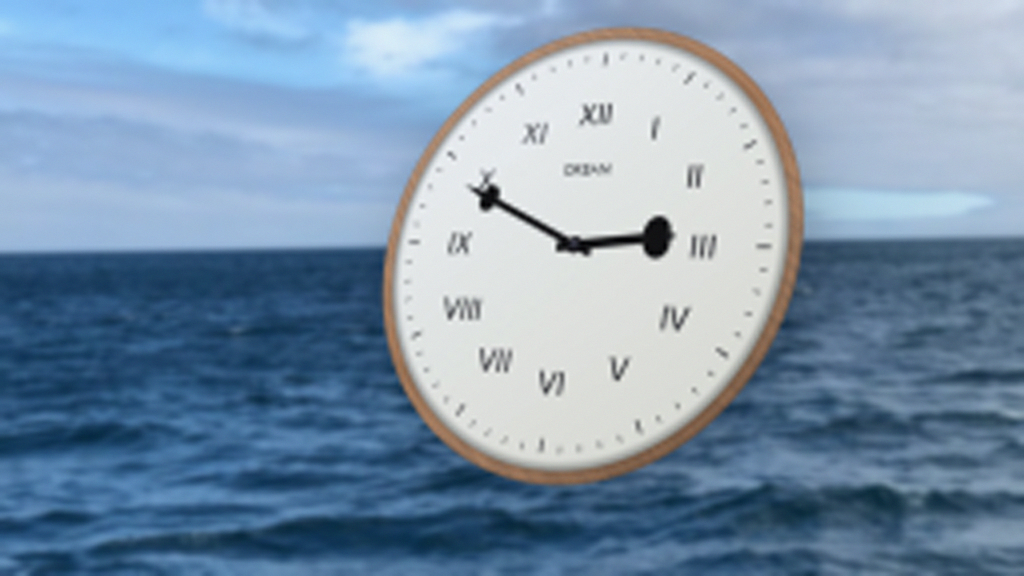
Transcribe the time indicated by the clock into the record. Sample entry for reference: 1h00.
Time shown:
2h49
